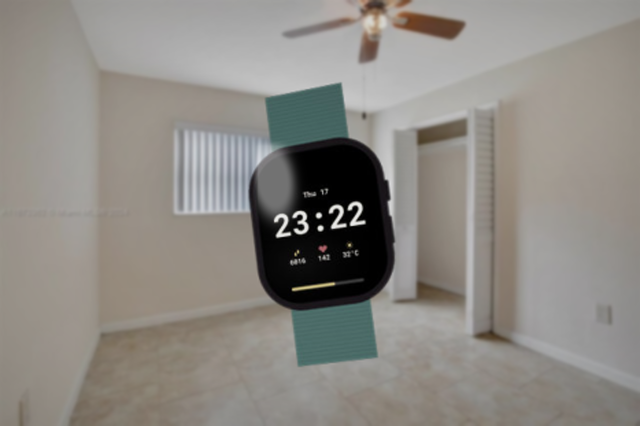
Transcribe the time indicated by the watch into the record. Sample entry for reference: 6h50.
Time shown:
23h22
